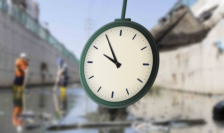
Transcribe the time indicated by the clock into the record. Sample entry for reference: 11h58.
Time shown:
9h55
